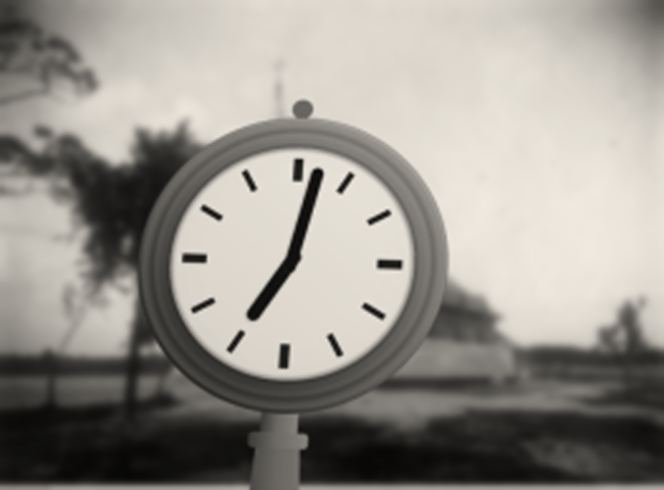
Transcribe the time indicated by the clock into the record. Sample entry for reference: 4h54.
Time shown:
7h02
